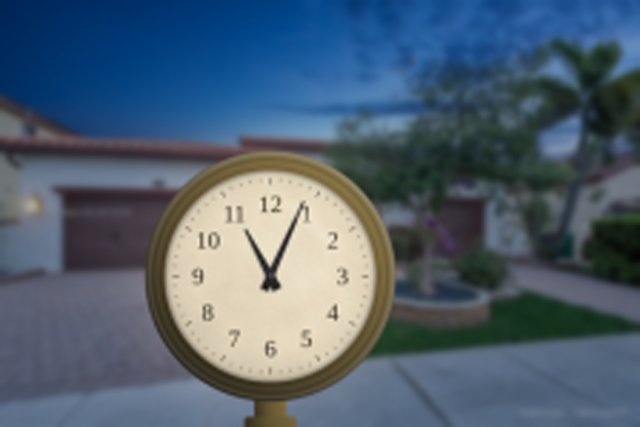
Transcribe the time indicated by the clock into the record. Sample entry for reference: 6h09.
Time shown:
11h04
